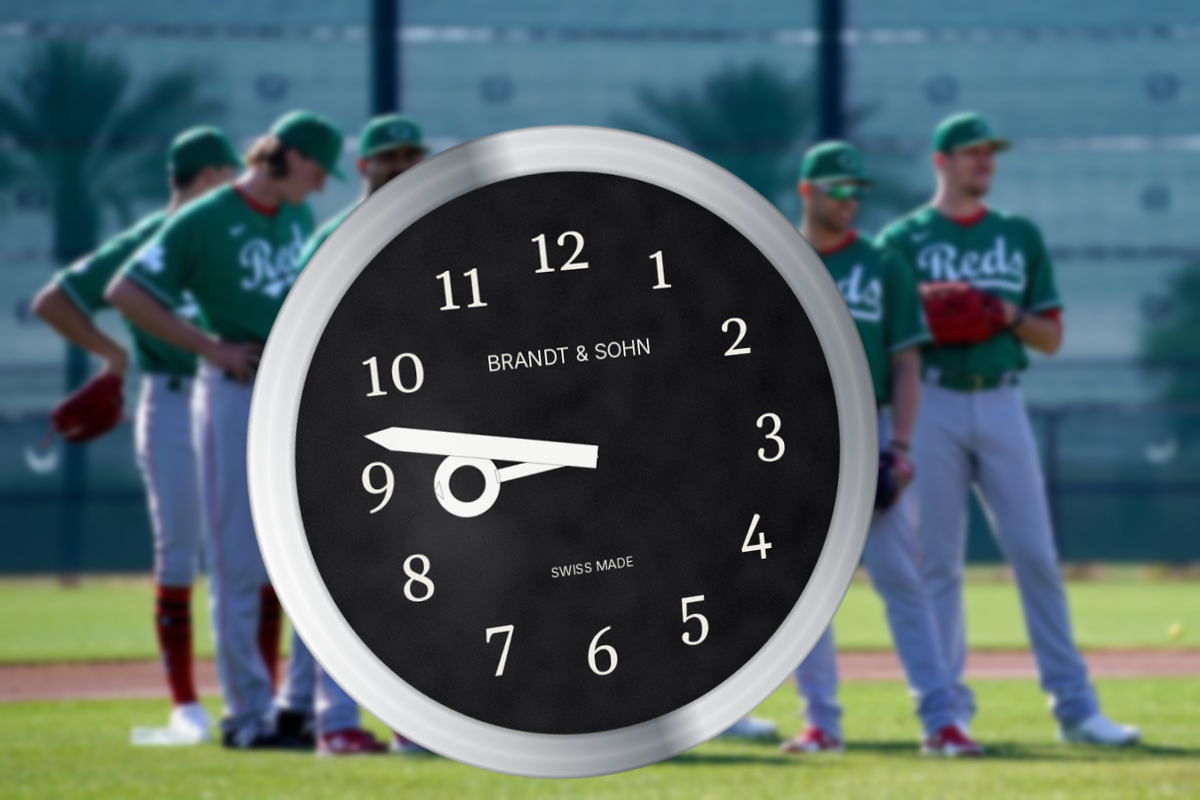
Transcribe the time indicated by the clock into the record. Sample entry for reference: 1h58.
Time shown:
8h47
